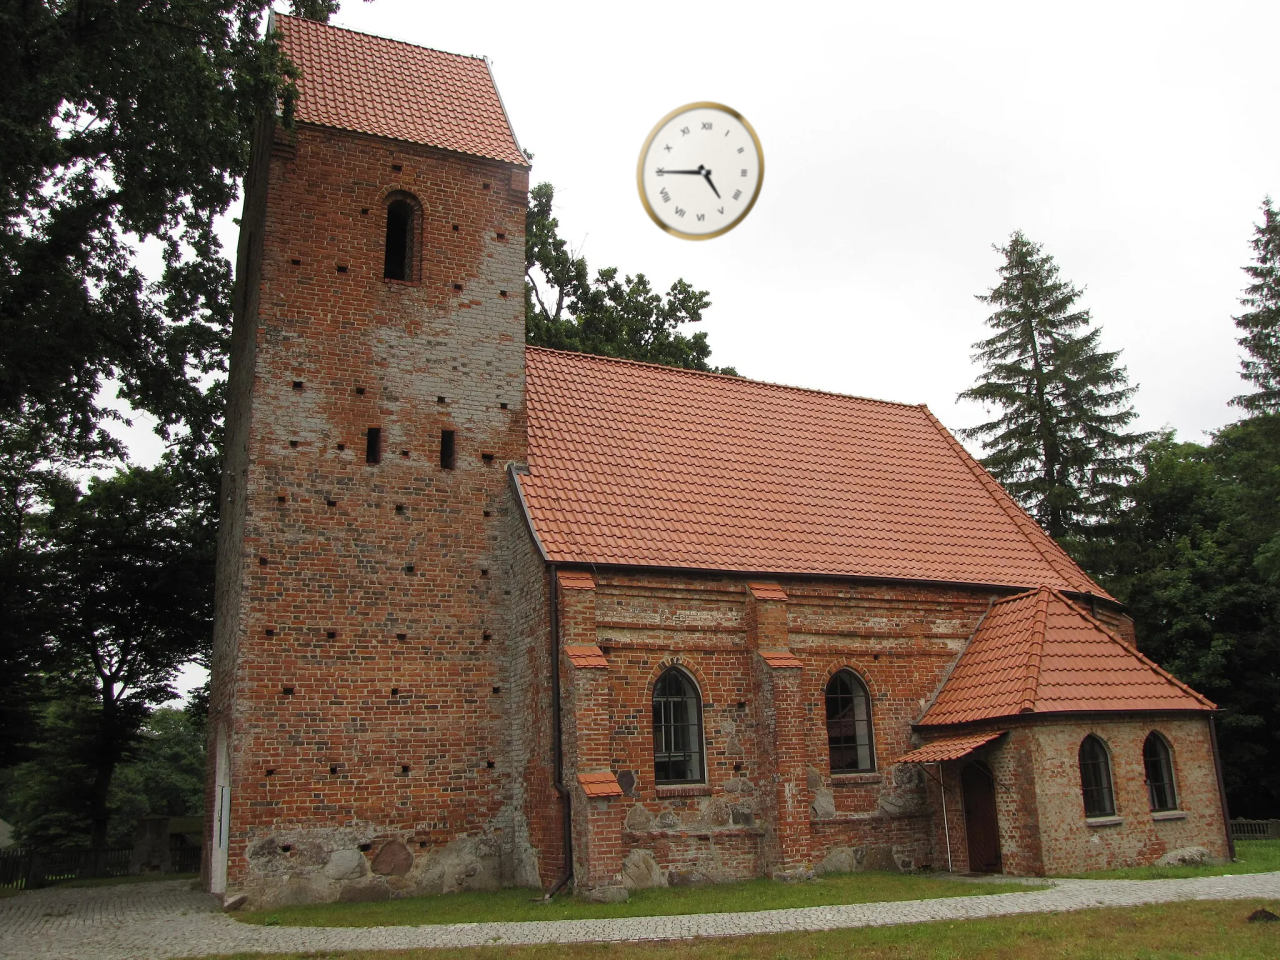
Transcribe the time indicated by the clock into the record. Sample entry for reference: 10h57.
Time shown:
4h45
